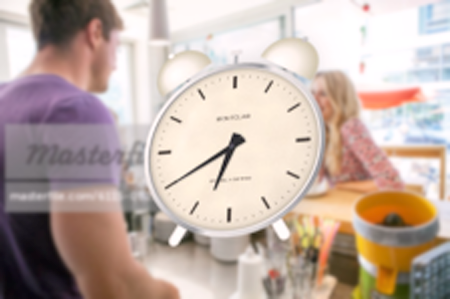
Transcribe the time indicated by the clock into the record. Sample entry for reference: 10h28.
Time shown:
6h40
